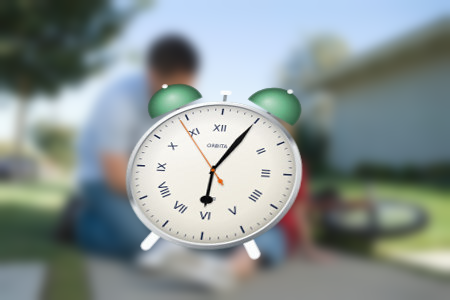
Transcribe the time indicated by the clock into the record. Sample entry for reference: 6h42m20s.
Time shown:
6h04m54s
